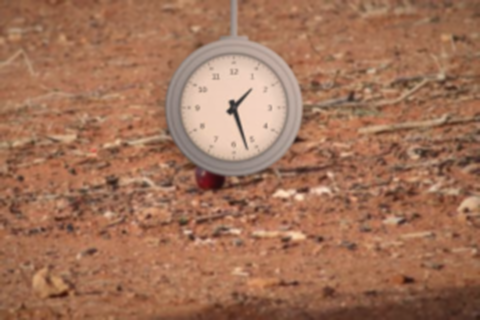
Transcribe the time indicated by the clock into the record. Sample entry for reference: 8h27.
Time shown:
1h27
